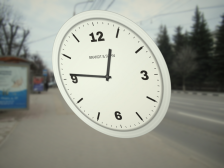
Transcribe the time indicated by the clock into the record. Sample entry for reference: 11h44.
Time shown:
12h46
